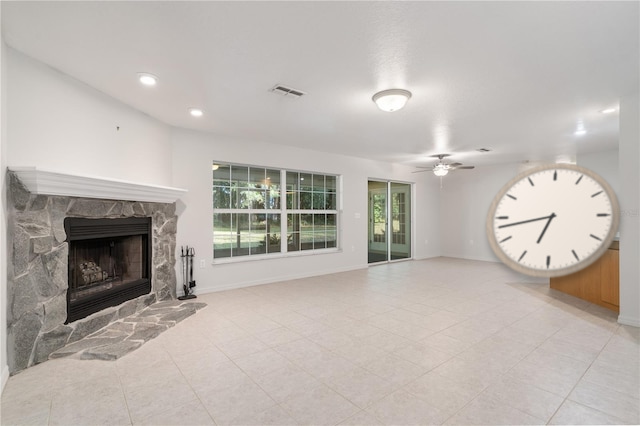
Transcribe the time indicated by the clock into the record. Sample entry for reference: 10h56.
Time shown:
6h43
